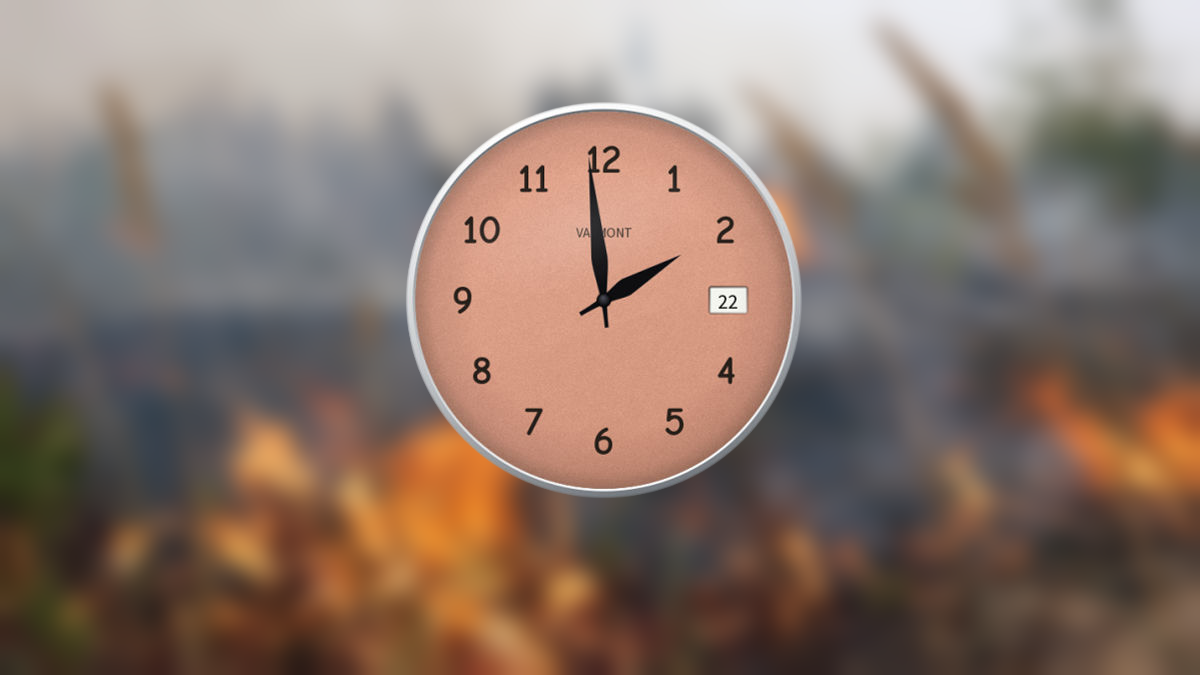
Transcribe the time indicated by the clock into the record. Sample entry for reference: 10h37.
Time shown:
1h59
